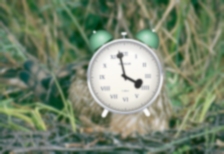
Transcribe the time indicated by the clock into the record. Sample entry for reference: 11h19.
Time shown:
3h58
